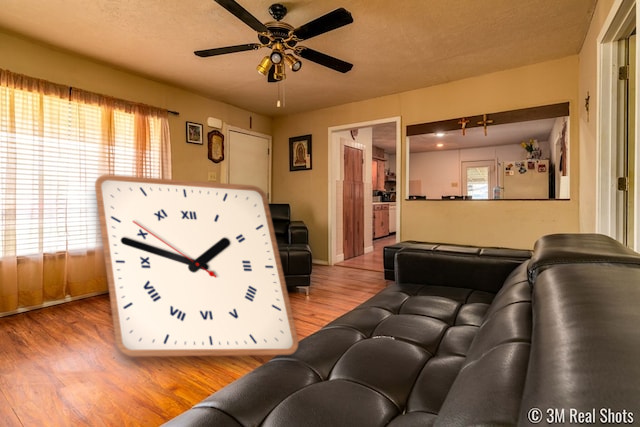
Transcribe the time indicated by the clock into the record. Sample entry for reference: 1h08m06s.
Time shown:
1h47m51s
